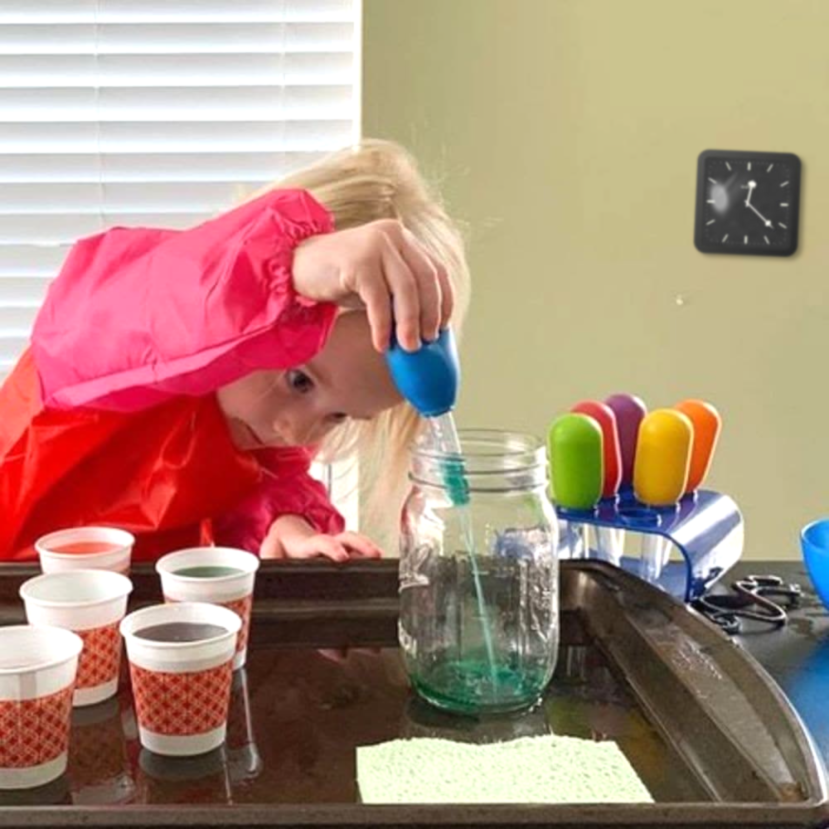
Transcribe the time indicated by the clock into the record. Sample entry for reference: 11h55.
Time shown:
12h22
